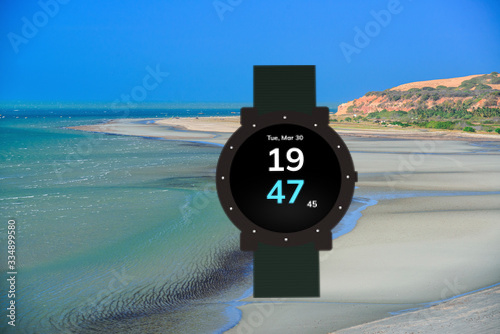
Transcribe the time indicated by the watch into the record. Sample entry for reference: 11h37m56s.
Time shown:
19h47m45s
